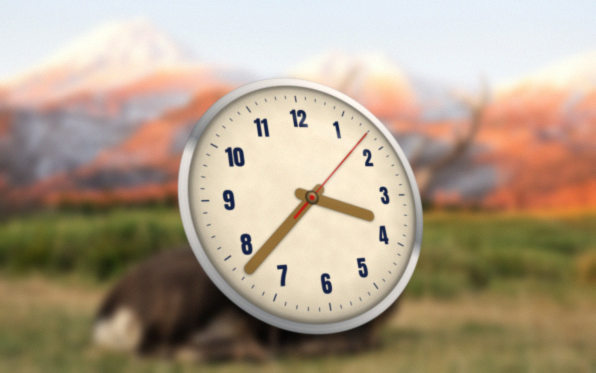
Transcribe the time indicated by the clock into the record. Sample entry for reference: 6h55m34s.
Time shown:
3h38m08s
